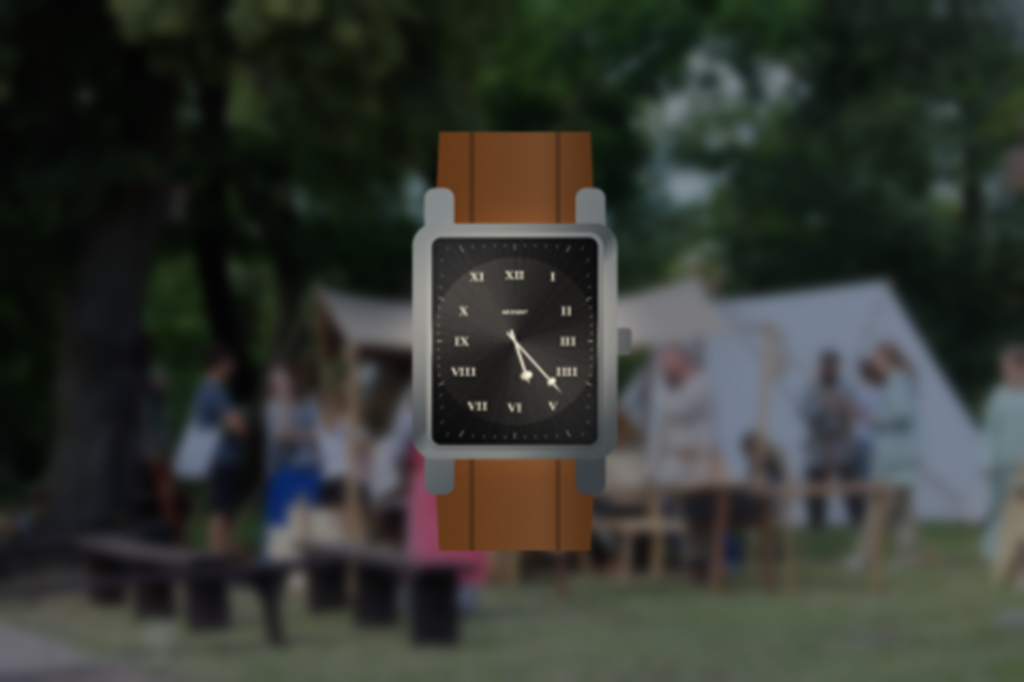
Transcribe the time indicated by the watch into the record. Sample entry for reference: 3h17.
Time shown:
5h23
